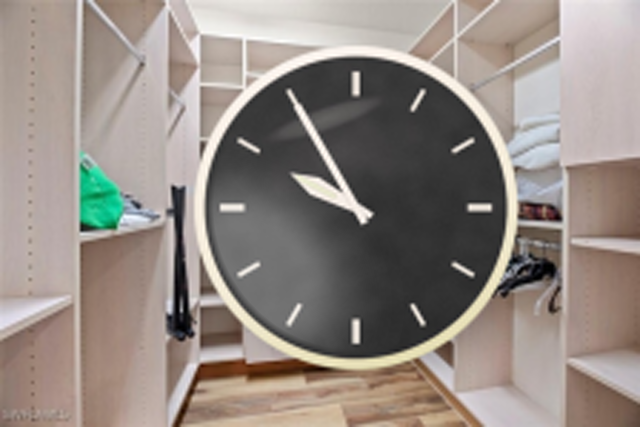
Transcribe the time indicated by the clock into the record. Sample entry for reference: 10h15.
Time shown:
9h55
